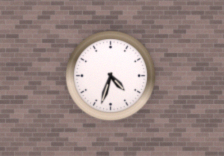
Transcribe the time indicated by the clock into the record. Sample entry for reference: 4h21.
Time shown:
4h33
